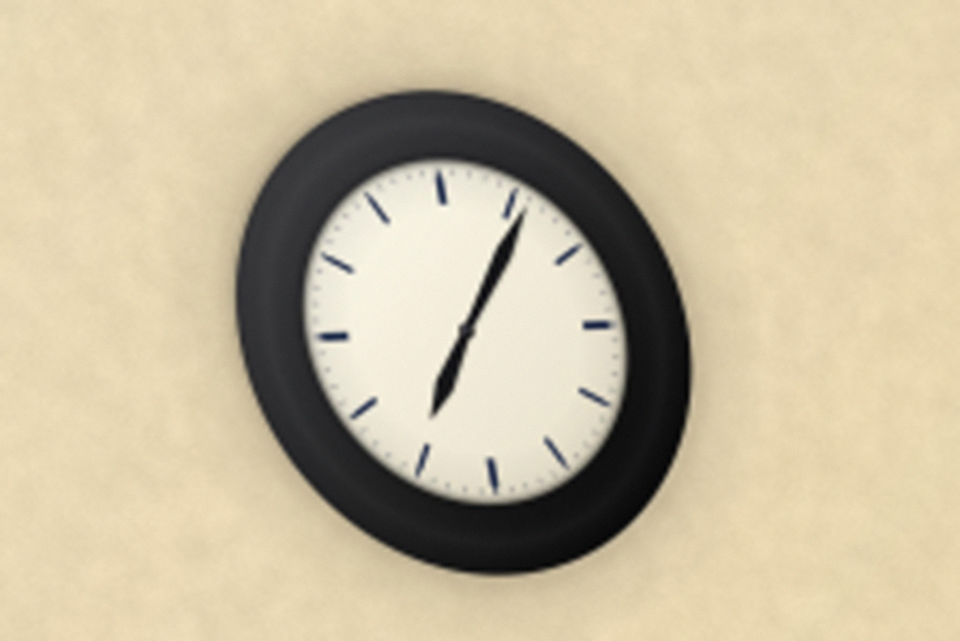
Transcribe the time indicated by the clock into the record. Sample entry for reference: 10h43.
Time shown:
7h06
